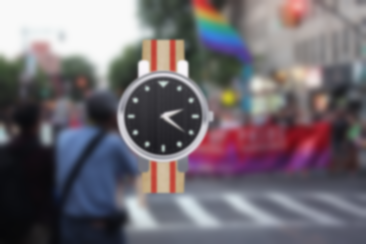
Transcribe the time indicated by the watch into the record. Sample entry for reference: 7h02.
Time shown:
2h21
